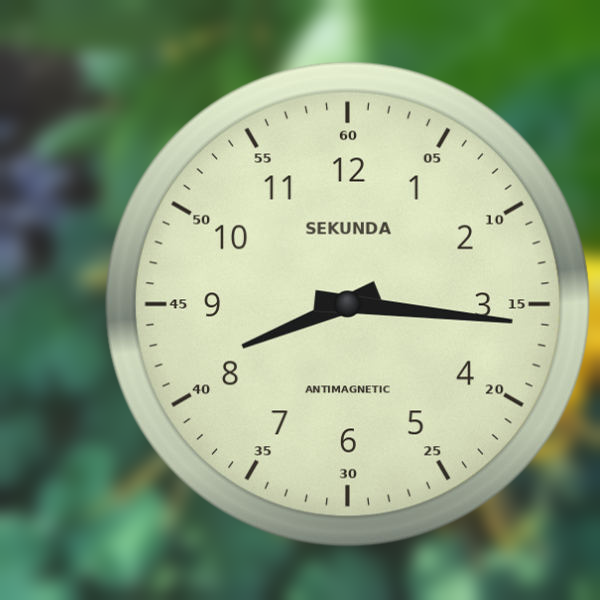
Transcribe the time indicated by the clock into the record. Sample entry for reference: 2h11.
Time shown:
8h16
